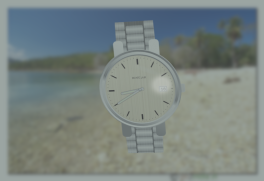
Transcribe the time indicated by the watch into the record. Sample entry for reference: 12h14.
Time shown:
8h40
